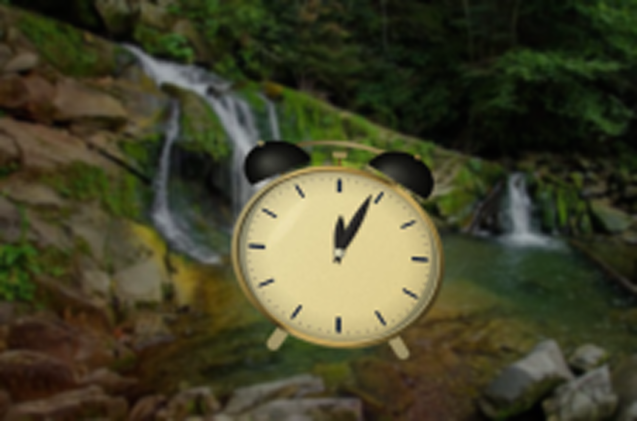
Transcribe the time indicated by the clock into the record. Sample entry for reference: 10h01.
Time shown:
12h04
